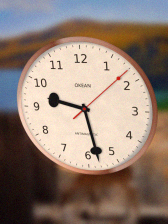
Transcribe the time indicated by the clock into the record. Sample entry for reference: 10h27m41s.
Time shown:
9h28m08s
